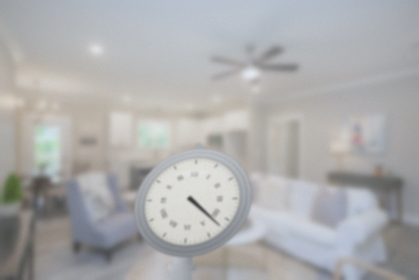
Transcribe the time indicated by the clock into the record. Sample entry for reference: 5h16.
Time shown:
4h22
